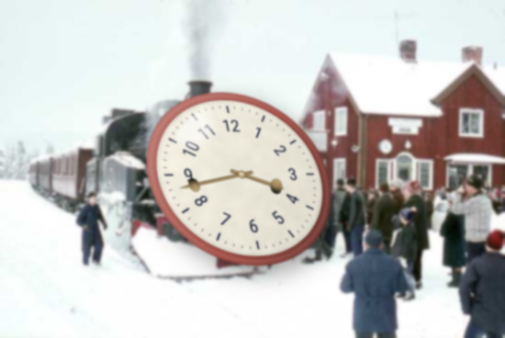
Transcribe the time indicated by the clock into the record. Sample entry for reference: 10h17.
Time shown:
3h43
